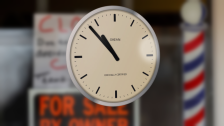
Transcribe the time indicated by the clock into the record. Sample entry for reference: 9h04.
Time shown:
10h53
